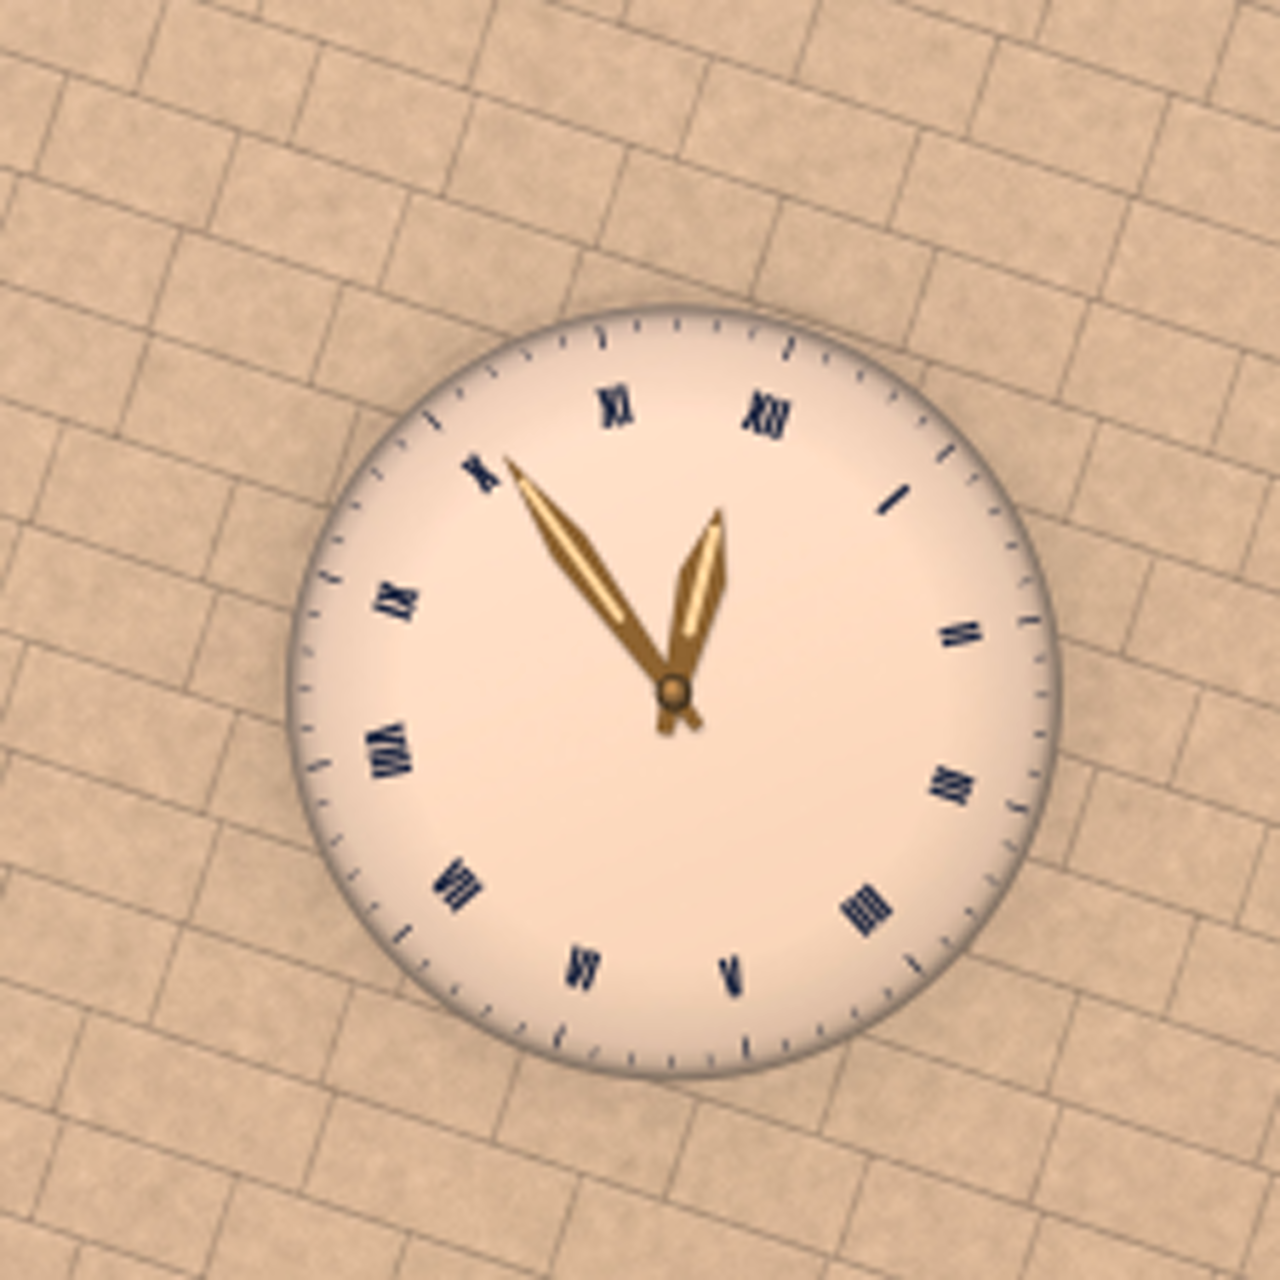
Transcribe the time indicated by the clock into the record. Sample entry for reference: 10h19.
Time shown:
11h51
